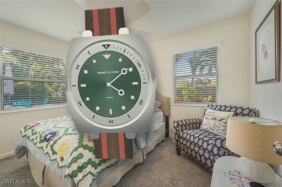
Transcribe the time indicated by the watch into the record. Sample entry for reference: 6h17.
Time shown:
4h09
